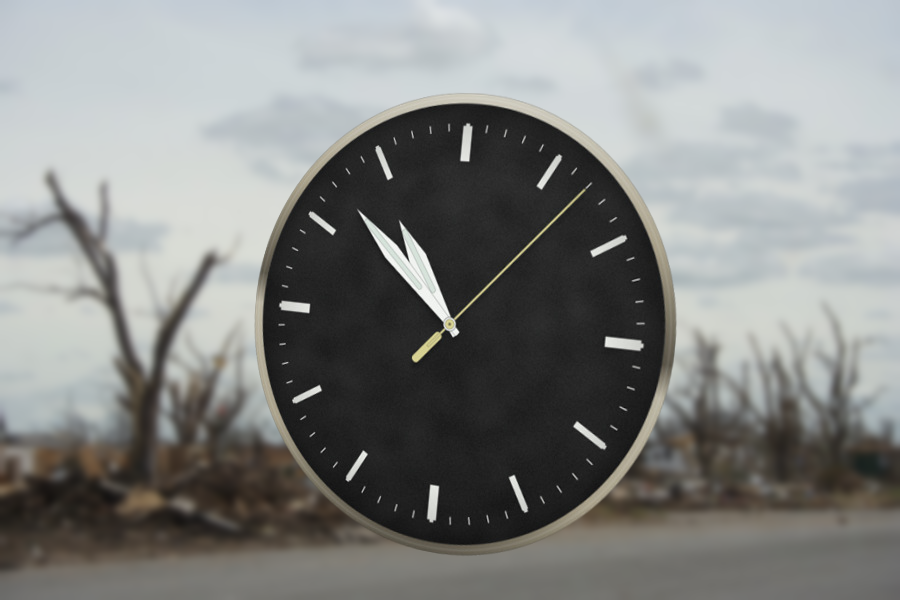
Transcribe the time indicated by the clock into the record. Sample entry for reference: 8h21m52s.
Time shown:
10h52m07s
